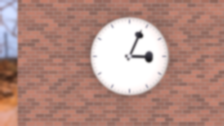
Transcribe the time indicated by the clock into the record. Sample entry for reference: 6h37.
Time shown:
3h04
